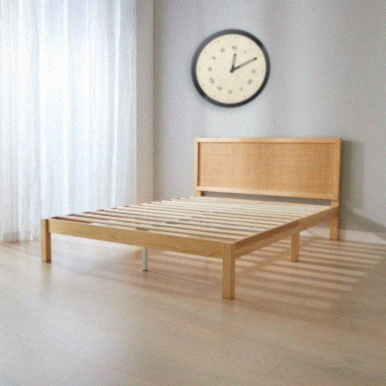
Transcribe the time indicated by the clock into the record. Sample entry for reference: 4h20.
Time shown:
12h10
